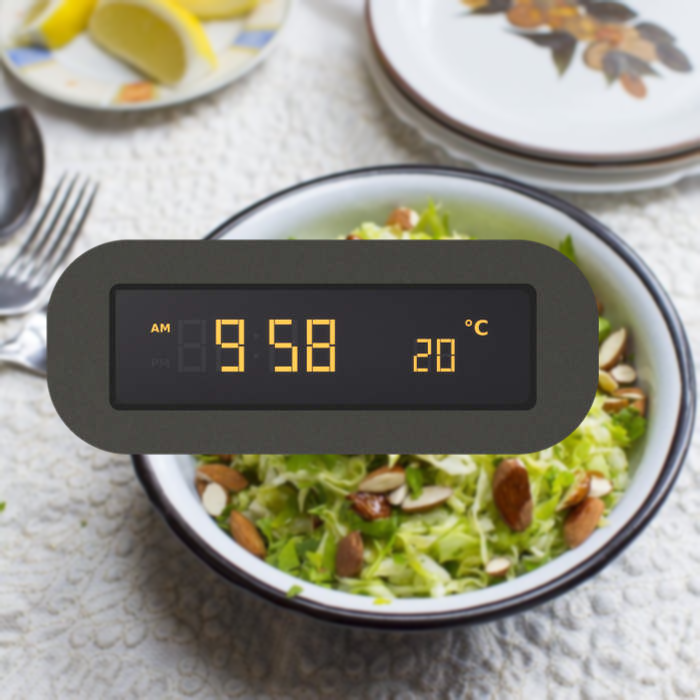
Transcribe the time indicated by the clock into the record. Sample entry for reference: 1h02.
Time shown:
9h58
